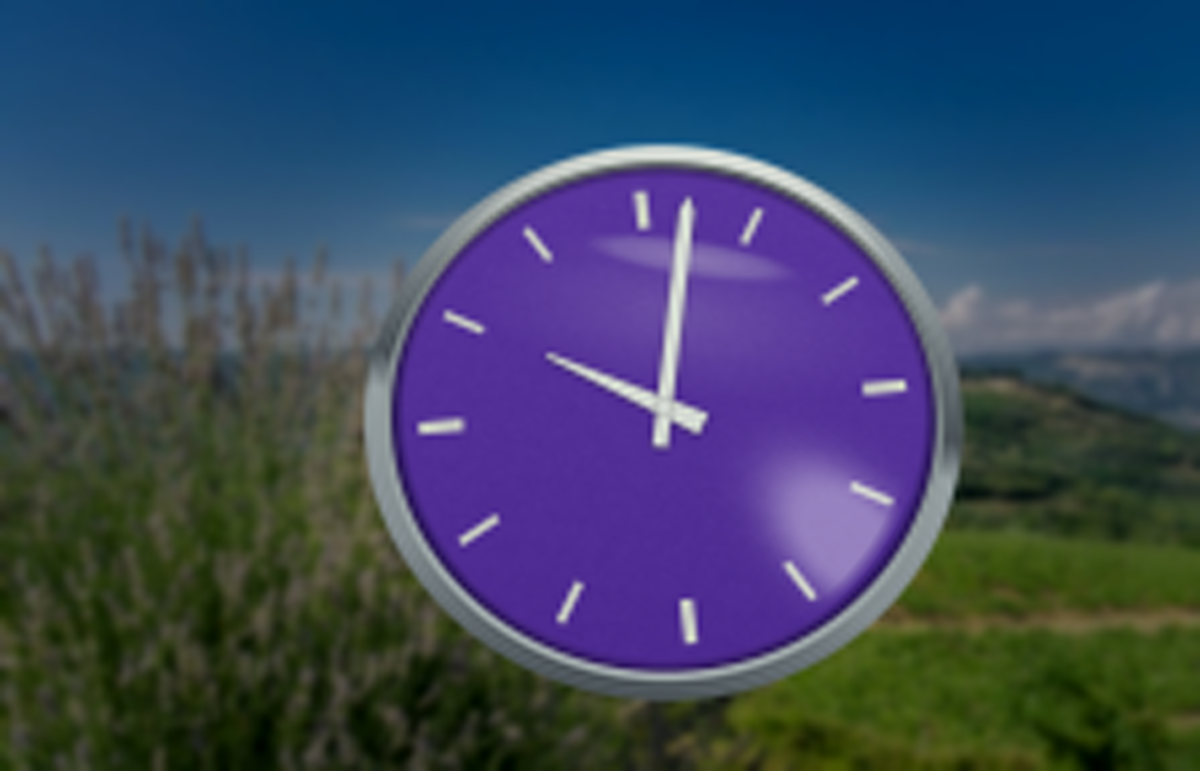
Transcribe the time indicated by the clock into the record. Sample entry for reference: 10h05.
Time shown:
10h02
